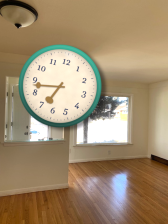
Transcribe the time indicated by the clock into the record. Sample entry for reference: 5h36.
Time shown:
6h43
